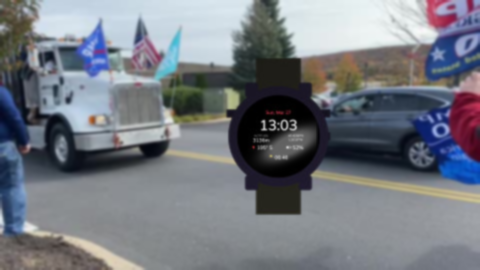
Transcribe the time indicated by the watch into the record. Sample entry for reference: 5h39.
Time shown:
13h03
